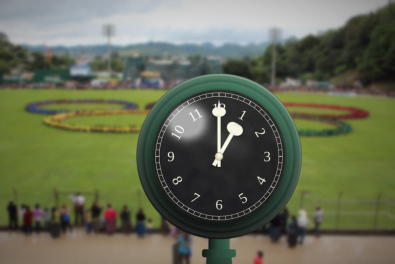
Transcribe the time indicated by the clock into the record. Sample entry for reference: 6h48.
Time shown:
1h00
